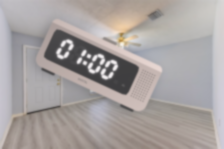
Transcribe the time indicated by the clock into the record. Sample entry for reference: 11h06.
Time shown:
1h00
